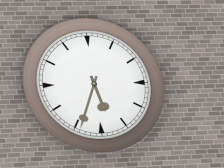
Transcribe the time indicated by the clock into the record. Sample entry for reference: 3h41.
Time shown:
5h34
